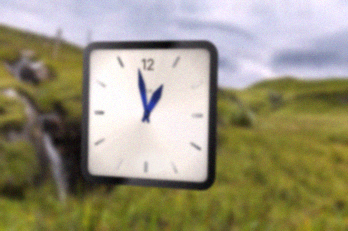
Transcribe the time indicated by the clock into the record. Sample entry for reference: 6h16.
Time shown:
12h58
